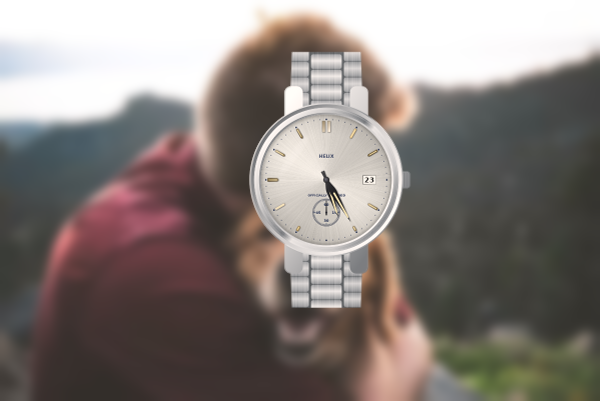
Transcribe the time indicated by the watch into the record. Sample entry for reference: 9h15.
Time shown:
5h25
